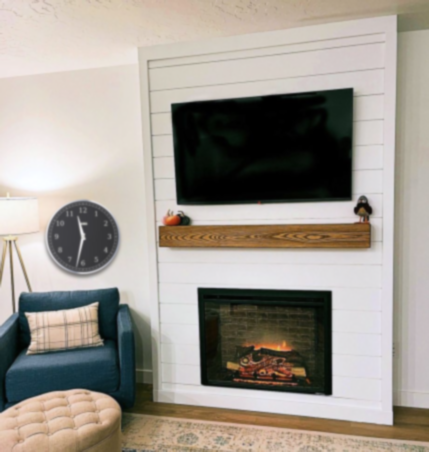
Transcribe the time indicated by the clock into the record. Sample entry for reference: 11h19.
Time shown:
11h32
